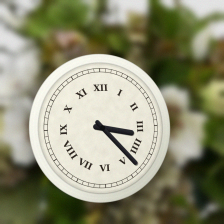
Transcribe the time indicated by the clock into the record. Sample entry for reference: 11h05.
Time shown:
3h23
